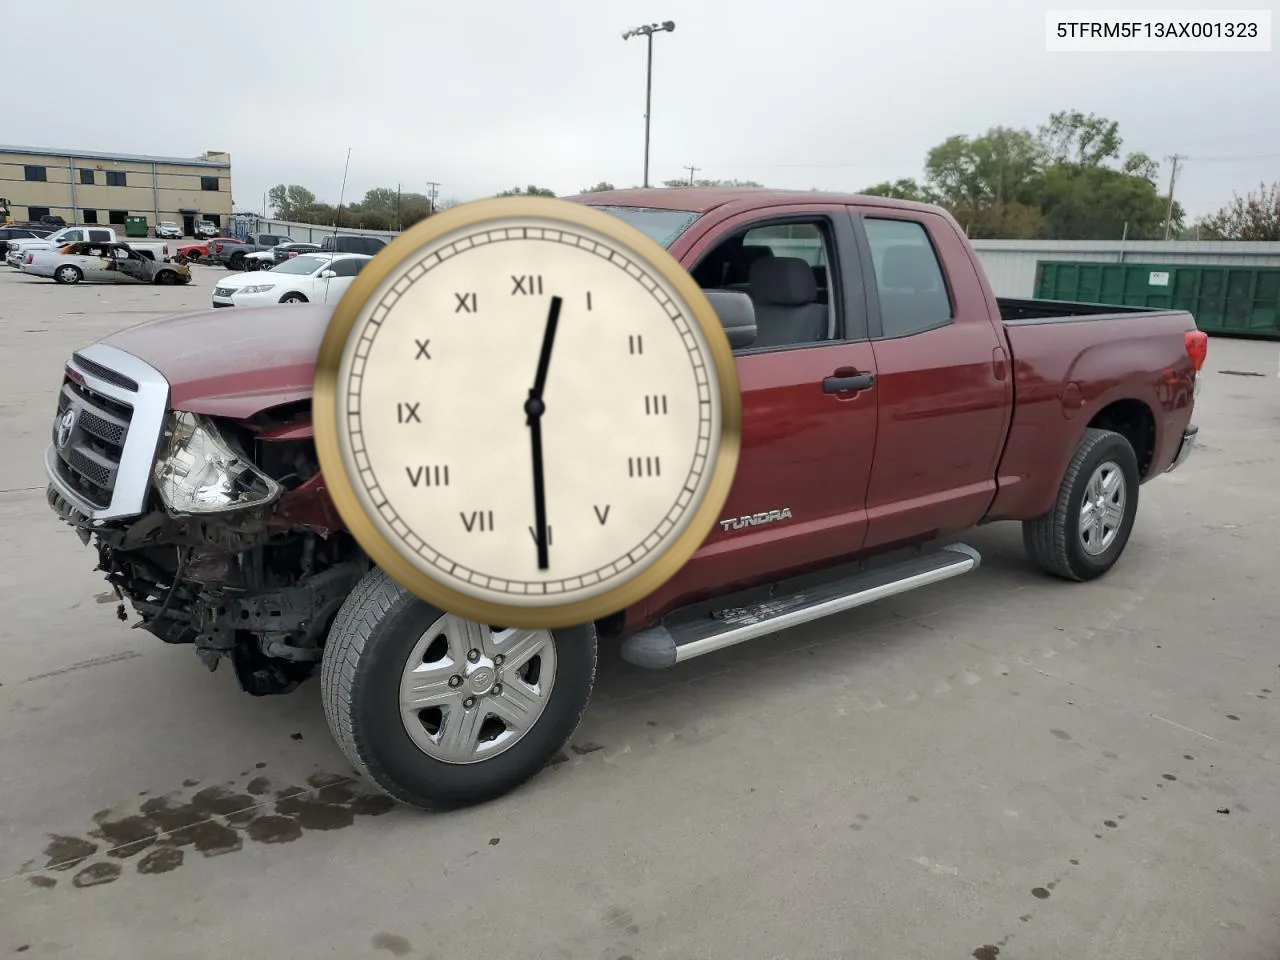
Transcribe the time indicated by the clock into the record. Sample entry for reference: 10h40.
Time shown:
12h30
